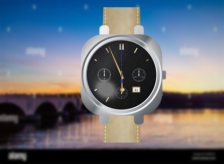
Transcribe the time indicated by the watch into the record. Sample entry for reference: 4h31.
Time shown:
5h56
